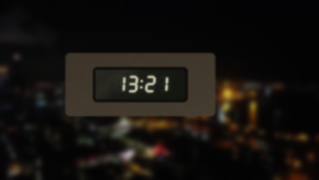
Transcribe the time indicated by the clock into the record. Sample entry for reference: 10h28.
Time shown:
13h21
